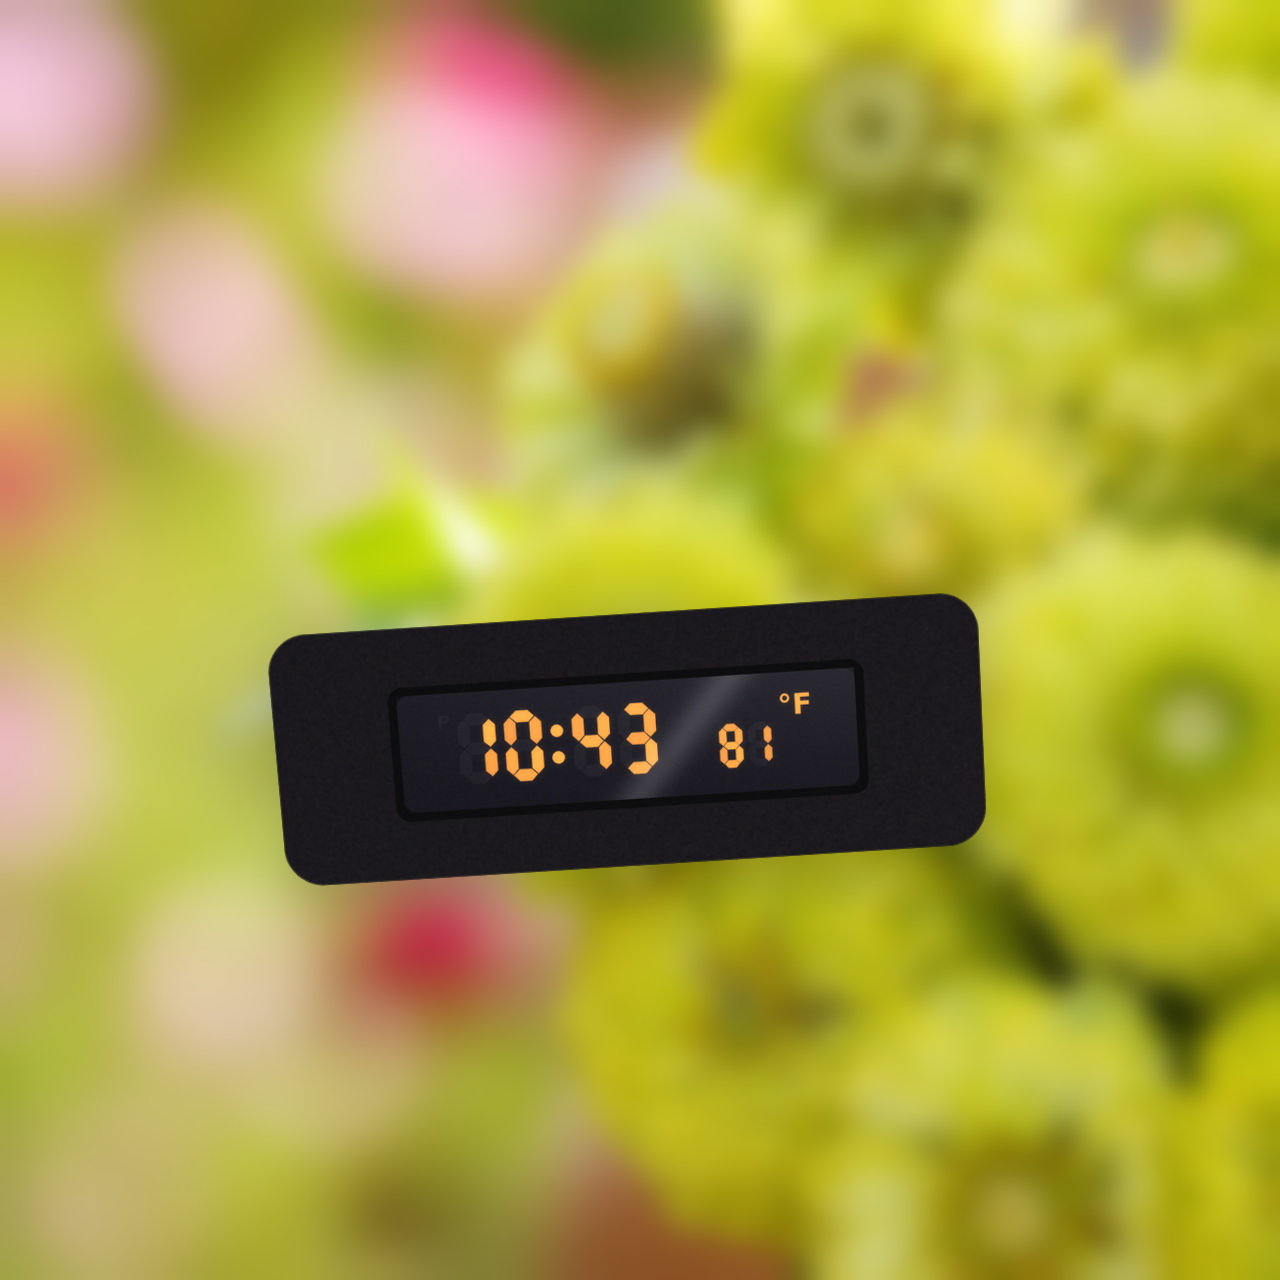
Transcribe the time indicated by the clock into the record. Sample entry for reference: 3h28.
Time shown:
10h43
